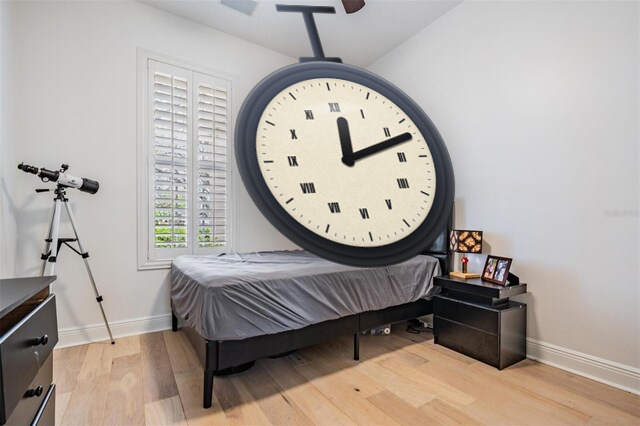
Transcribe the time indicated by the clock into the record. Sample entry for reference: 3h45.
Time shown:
12h12
